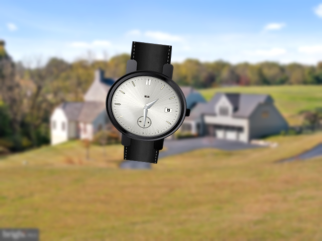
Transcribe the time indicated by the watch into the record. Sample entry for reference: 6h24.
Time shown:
1h30
